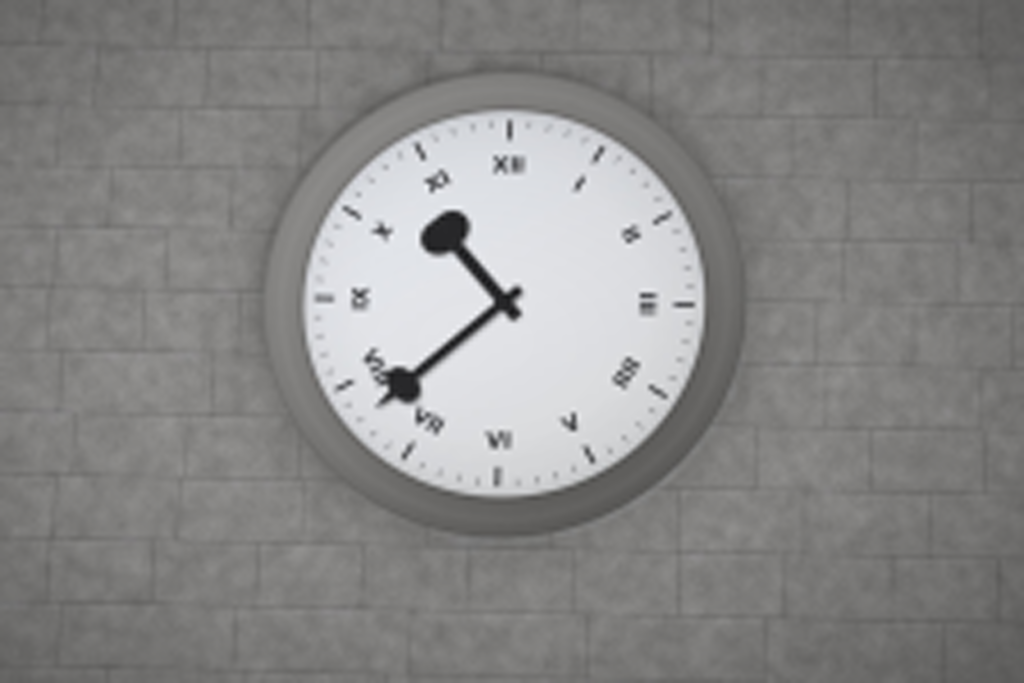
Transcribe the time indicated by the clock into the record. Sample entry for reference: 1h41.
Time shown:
10h38
